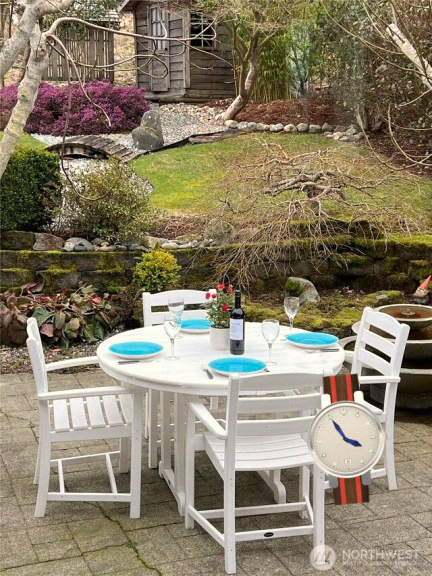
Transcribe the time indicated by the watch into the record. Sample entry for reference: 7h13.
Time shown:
3h55
